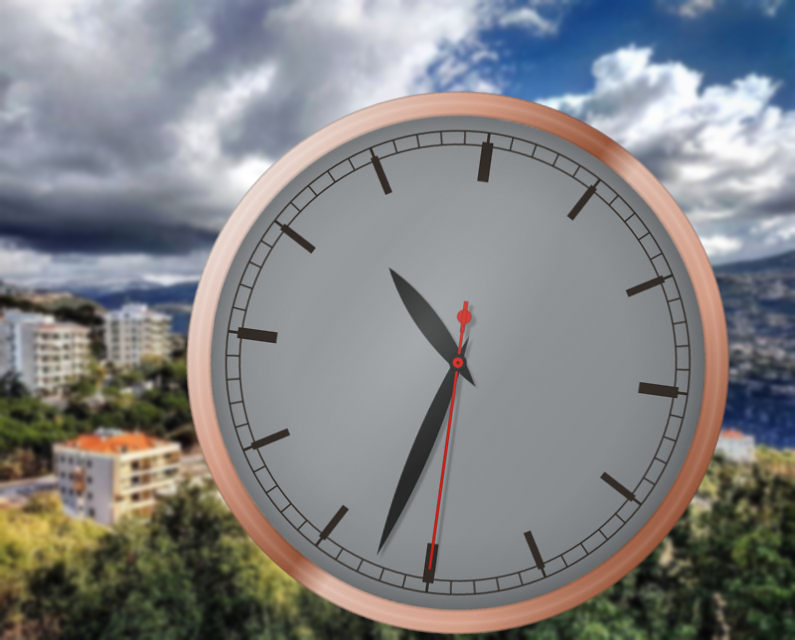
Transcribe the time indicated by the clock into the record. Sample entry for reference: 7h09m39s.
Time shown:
10h32m30s
